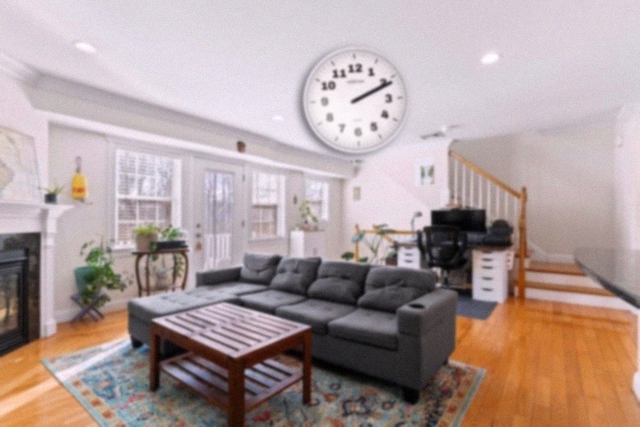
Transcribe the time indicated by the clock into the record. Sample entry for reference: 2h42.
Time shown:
2h11
